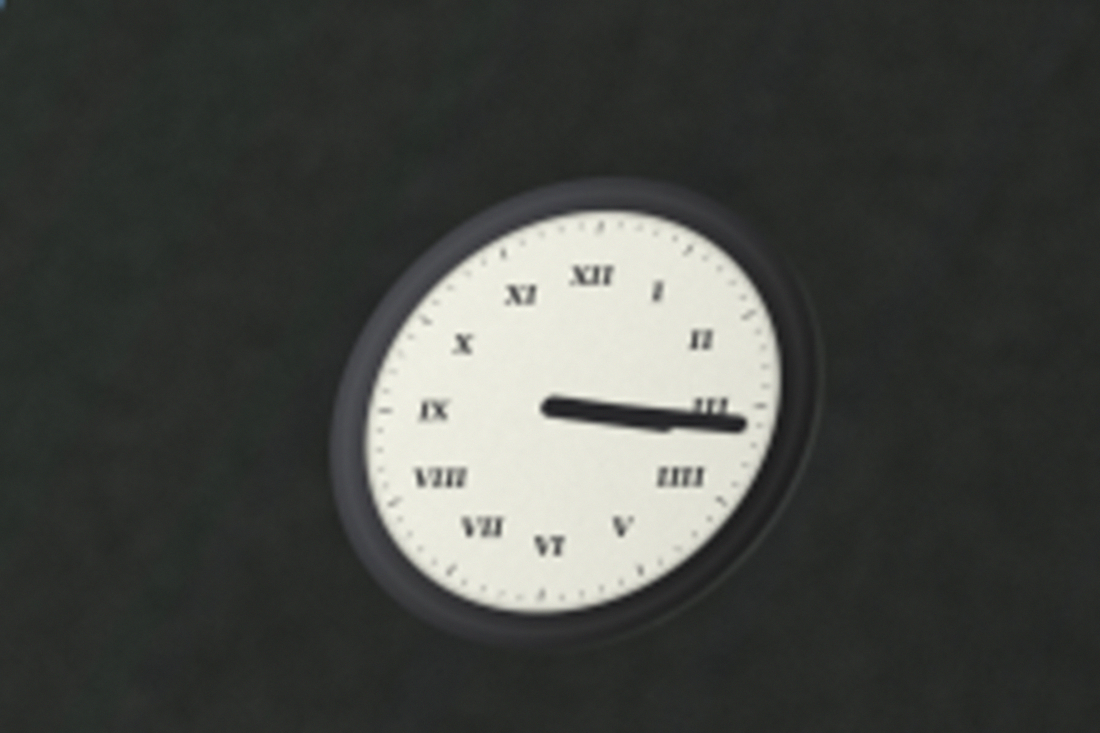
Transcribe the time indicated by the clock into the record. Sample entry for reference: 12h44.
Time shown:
3h16
